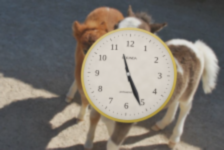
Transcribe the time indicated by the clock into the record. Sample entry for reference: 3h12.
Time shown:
11h26
